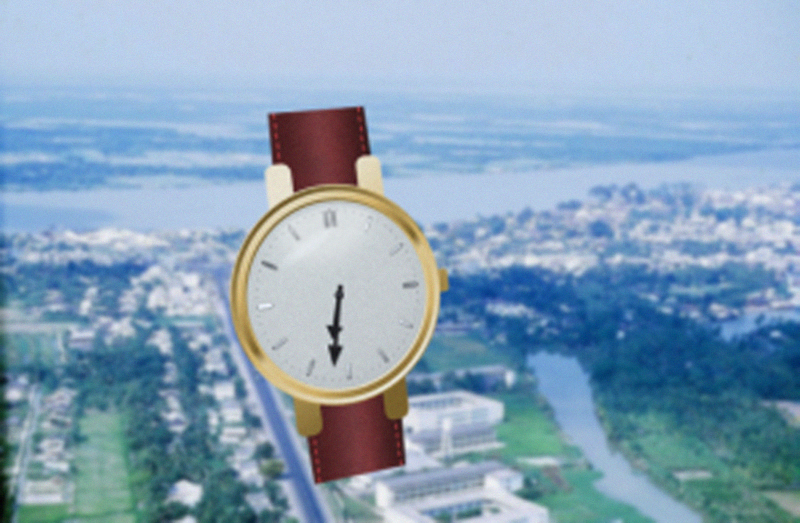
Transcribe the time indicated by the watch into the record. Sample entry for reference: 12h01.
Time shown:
6h32
